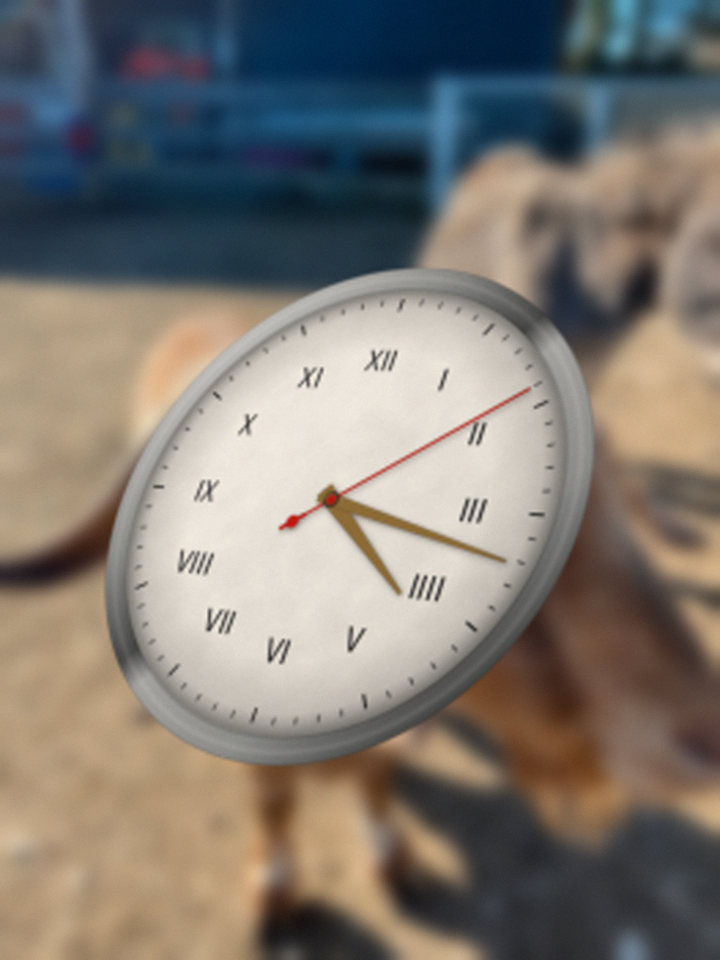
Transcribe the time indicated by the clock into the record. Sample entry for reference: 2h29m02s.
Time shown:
4h17m09s
